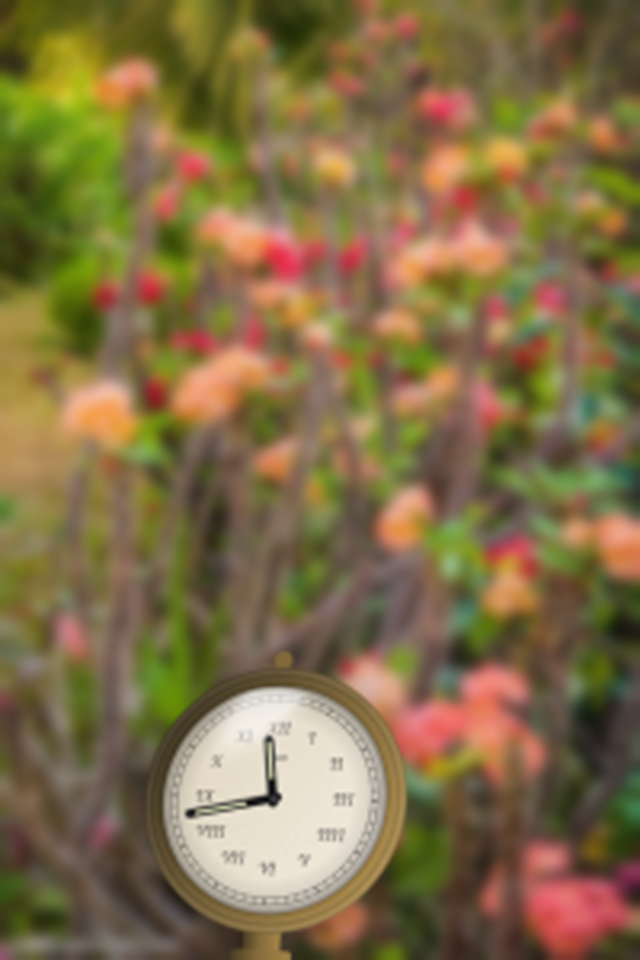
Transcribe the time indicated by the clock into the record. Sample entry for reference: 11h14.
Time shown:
11h43
